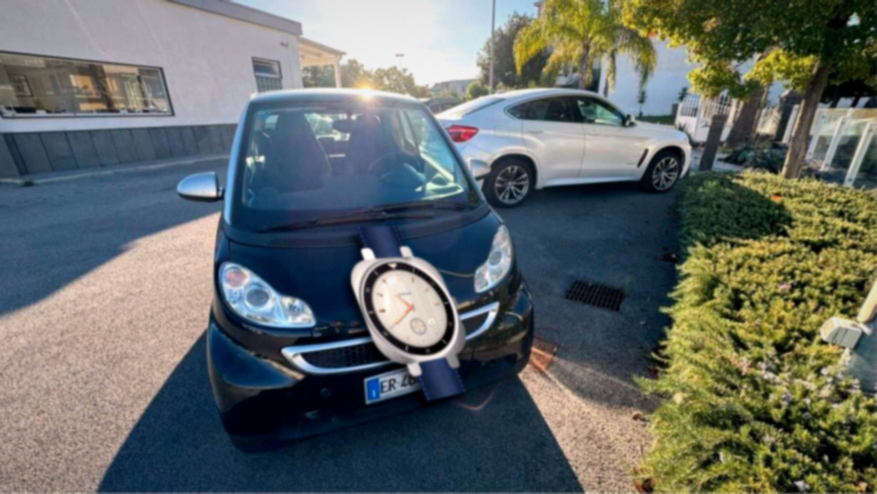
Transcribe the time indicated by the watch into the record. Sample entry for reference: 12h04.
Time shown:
10h40
